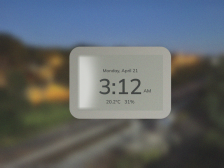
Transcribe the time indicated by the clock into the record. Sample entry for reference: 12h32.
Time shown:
3h12
